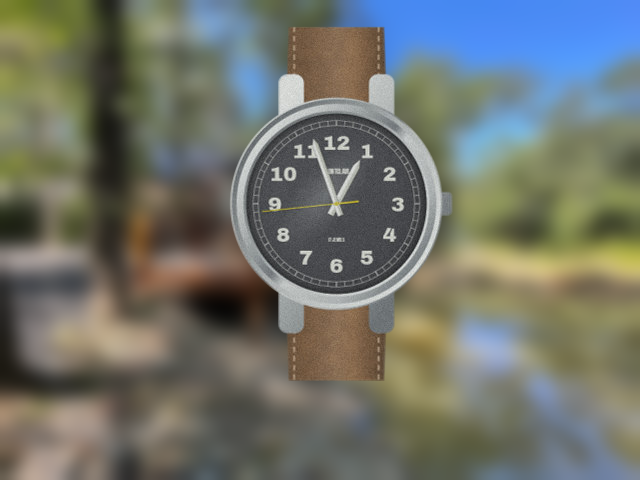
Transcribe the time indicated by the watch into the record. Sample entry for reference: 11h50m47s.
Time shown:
12h56m44s
